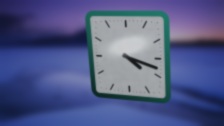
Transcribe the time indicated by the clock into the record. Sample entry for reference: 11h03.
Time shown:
4h18
